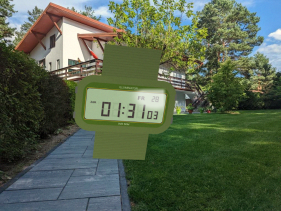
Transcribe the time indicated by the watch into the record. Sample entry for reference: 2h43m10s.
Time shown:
1h31m03s
